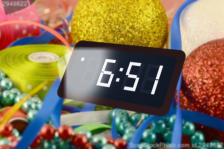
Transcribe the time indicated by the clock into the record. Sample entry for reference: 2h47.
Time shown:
6h51
